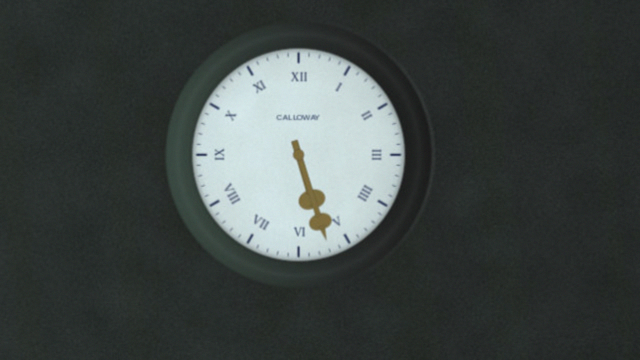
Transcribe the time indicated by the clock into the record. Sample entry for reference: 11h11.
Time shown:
5h27
